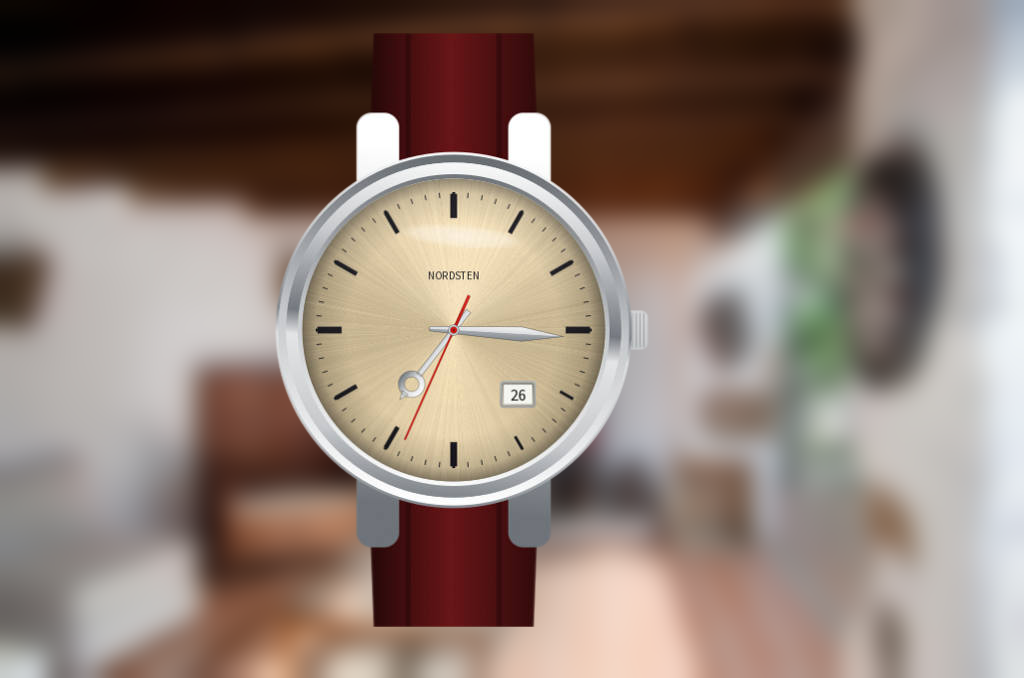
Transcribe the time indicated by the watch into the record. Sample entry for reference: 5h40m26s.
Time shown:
7h15m34s
